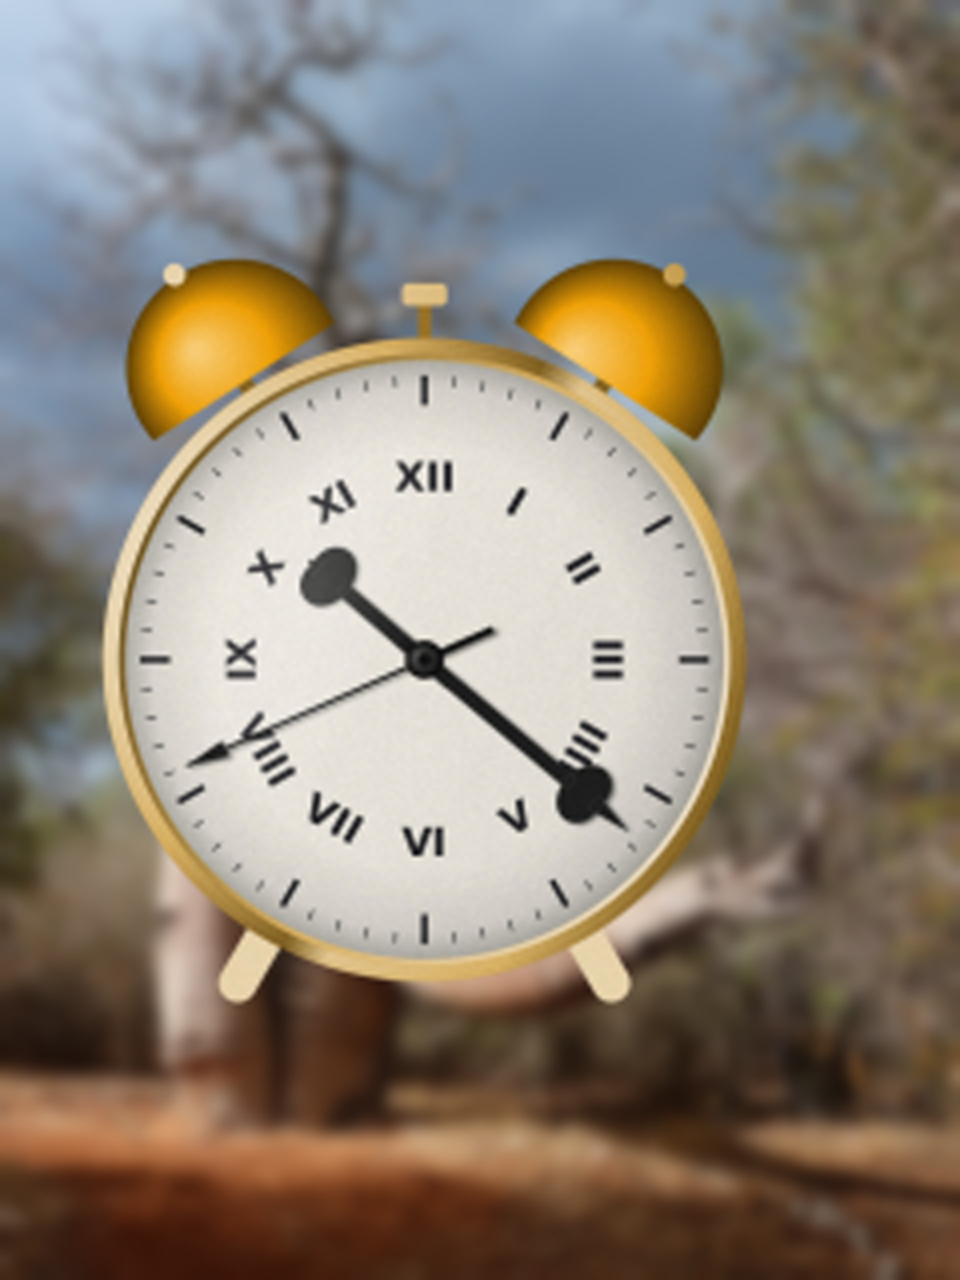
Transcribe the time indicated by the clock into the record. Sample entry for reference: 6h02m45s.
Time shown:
10h21m41s
